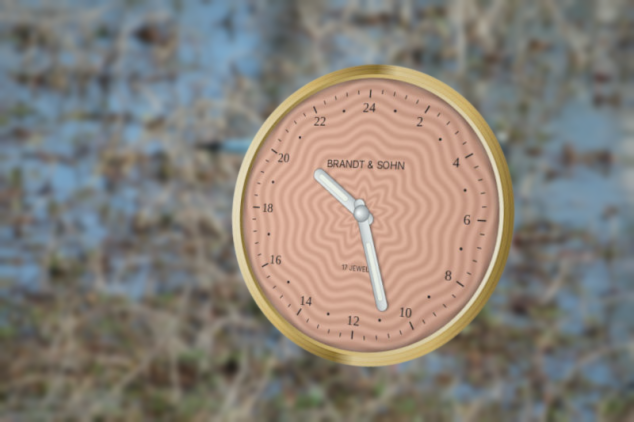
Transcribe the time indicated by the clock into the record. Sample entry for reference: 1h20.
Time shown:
20h27
